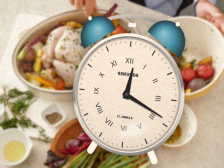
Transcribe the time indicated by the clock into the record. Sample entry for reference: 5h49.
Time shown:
12h19
